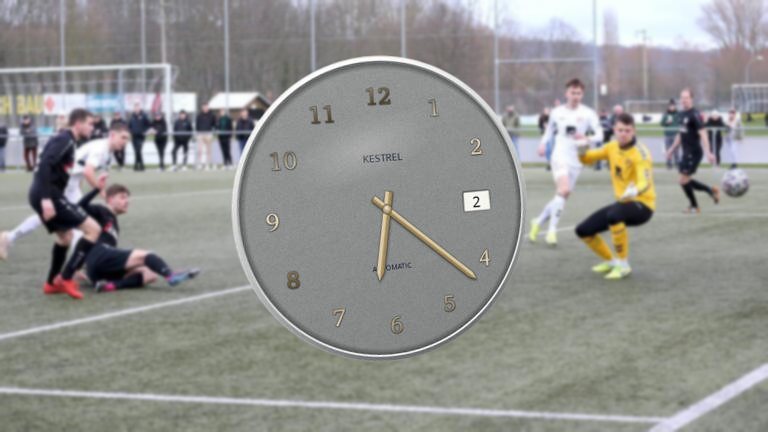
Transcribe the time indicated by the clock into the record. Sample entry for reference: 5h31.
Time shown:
6h22
